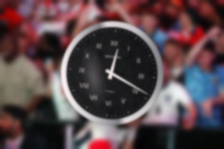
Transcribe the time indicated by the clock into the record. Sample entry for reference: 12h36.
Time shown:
12h19
